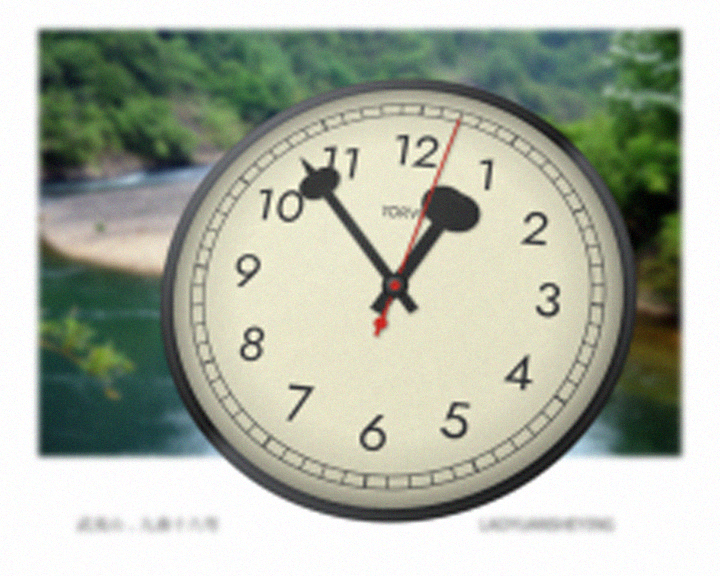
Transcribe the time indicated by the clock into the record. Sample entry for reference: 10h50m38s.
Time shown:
12h53m02s
